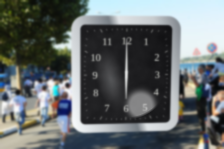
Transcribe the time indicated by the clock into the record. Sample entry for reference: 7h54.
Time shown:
6h00
